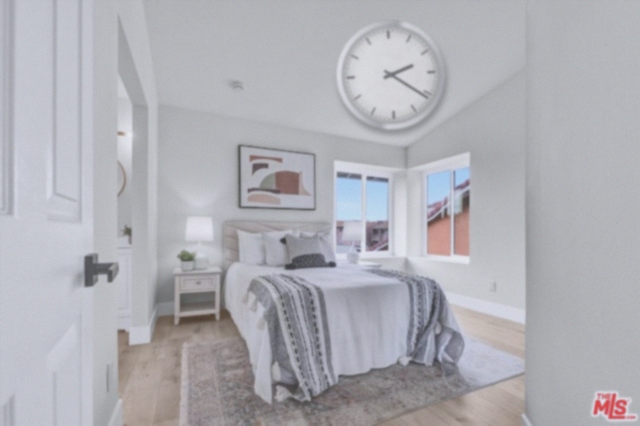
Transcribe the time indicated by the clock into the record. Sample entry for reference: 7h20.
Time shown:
2h21
